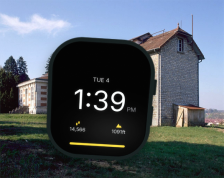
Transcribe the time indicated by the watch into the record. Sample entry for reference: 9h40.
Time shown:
1h39
